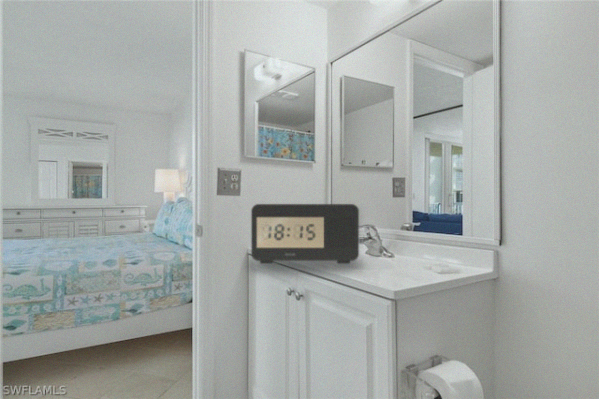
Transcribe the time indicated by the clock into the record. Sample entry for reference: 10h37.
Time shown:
18h15
